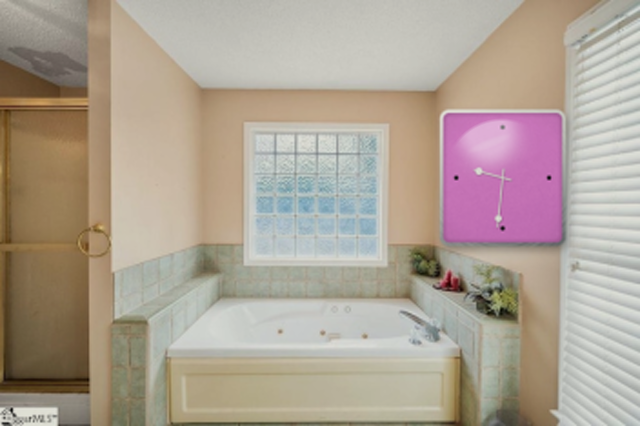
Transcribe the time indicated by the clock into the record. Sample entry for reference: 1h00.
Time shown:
9h31
